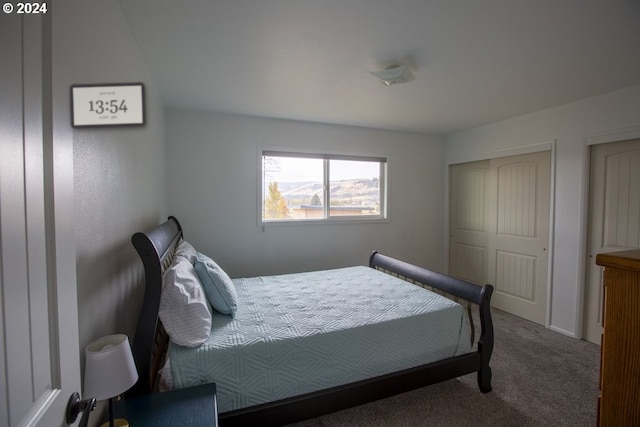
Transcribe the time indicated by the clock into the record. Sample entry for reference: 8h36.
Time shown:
13h54
